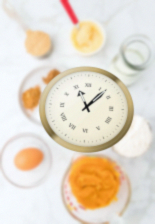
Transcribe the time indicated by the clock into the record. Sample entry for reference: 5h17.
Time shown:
11h07
